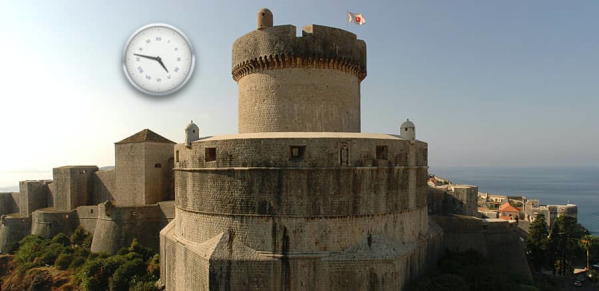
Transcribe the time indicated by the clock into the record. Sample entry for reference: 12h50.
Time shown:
4h47
